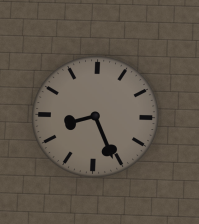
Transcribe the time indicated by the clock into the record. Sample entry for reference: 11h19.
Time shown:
8h26
